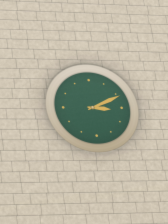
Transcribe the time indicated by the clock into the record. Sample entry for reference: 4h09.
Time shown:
3h11
